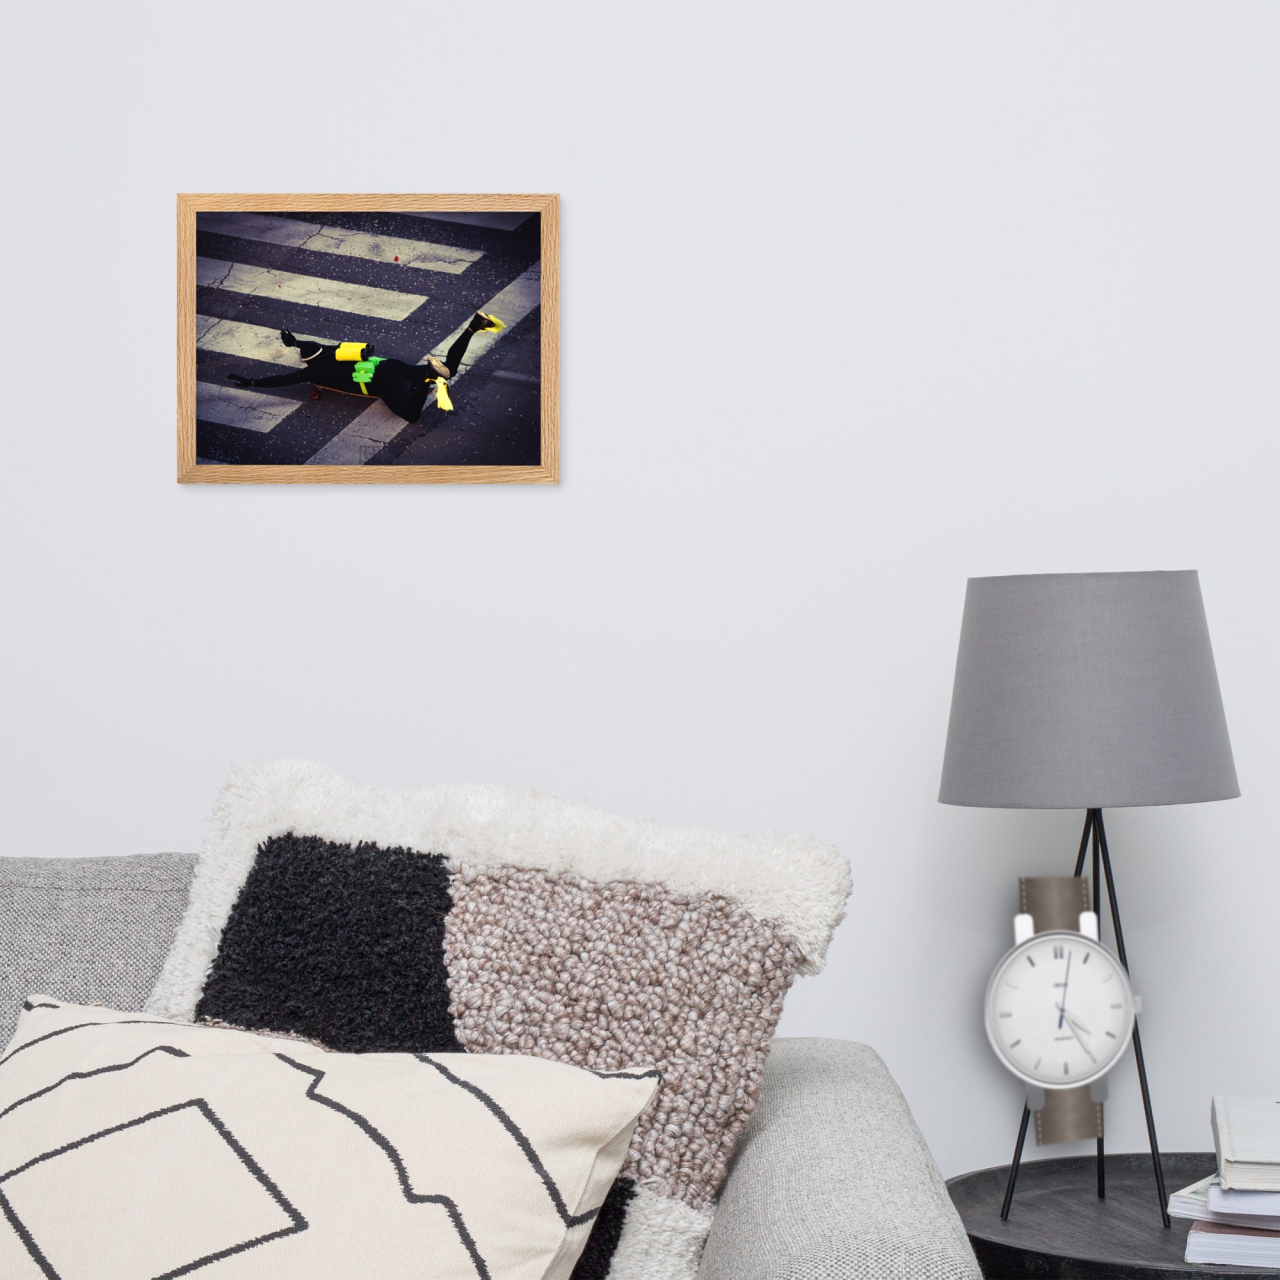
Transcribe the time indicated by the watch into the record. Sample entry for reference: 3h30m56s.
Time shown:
4h25m02s
